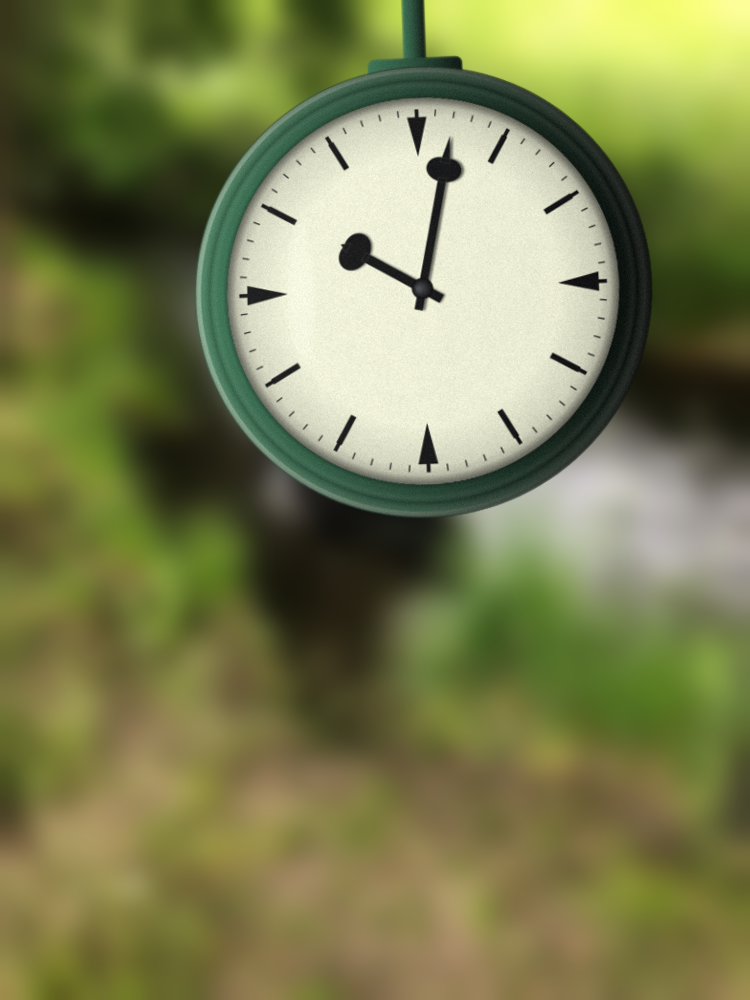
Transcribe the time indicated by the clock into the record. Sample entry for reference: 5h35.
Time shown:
10h02
